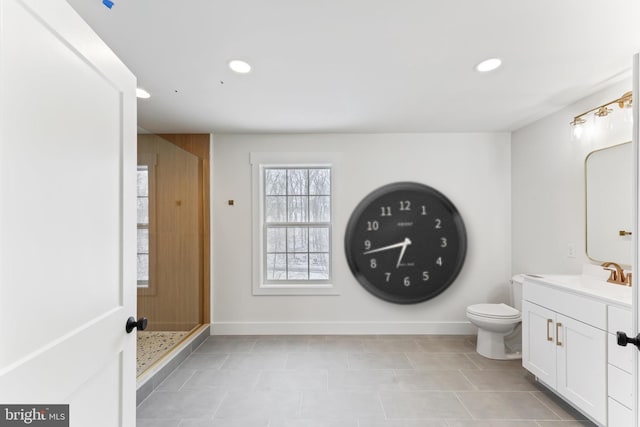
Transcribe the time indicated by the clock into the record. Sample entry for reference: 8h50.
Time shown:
6h43
